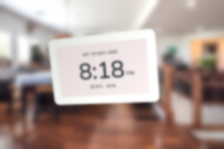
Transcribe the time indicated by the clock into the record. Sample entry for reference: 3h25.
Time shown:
8h18
